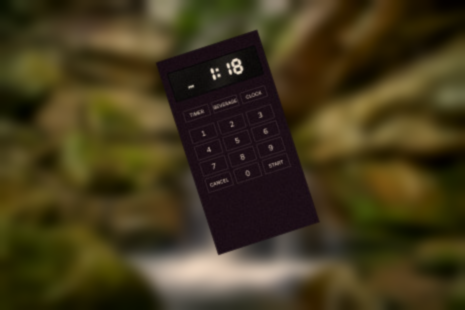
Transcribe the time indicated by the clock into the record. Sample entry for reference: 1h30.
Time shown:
1h18
